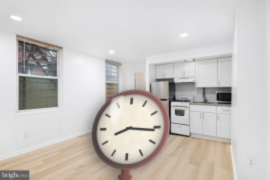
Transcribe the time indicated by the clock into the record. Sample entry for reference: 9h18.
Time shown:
8h16
